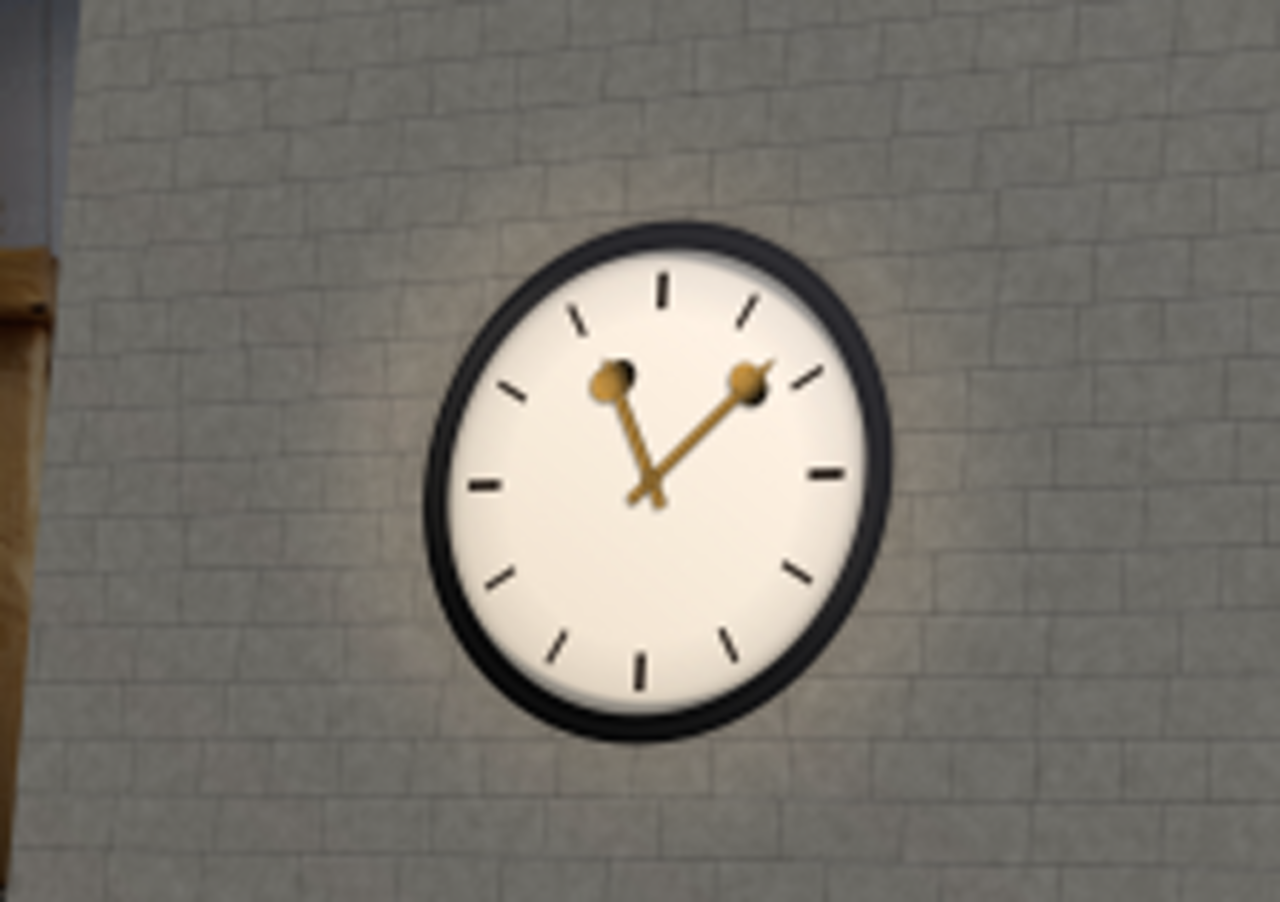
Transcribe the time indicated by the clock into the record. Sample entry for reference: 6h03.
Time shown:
11h08
